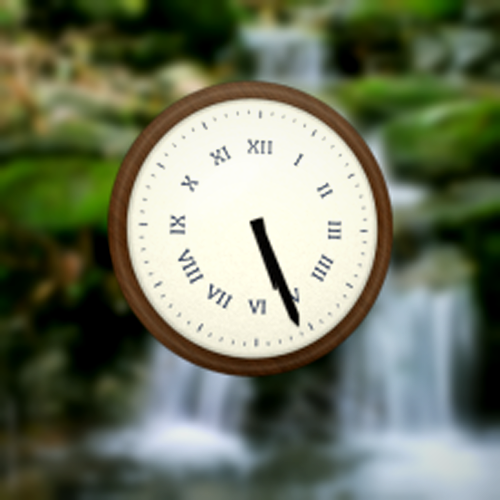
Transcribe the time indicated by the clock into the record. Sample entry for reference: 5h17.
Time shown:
5h26
